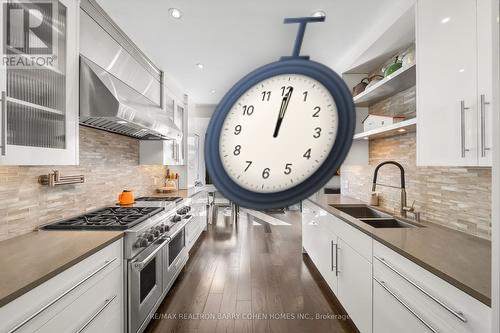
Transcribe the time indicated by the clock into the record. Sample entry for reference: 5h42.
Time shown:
12h01
